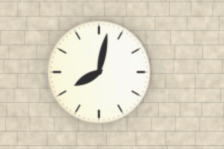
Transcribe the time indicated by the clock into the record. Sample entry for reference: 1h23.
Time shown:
8h02
